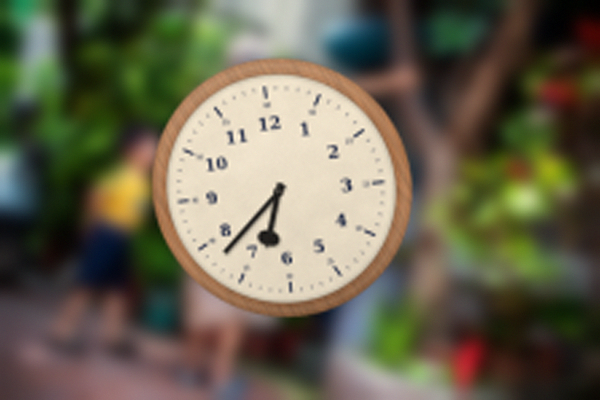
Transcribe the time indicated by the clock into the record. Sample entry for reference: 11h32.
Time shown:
6h38
